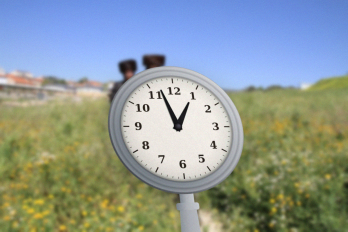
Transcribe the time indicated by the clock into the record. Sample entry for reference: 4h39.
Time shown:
12h57
